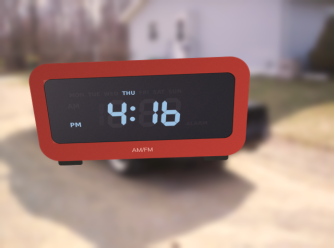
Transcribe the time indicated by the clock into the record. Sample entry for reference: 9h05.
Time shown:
4h16
